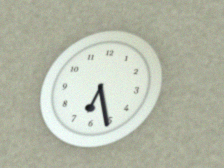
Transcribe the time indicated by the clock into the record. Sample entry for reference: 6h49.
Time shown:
6h26
